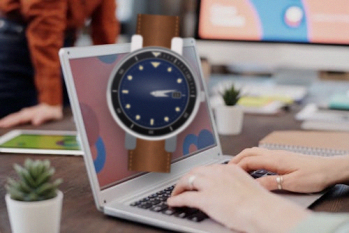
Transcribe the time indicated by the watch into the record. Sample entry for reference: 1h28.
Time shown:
3h13
